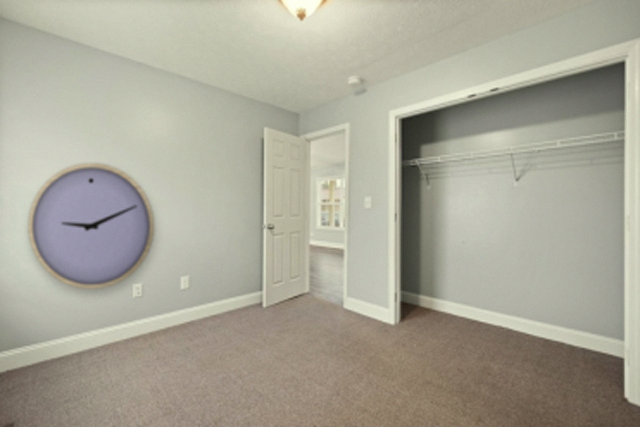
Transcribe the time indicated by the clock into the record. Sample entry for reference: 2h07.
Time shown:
9h11
